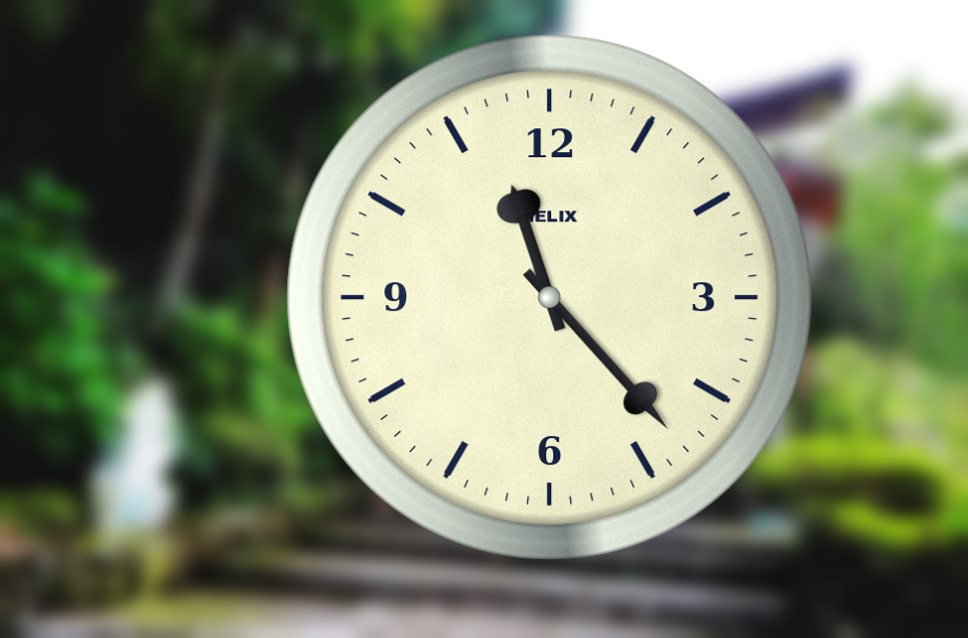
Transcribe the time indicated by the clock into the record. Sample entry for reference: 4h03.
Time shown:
11h23
